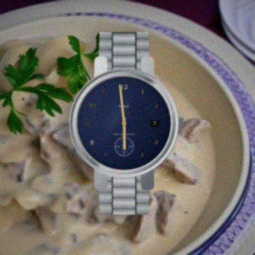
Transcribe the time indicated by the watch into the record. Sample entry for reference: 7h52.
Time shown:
5h59
